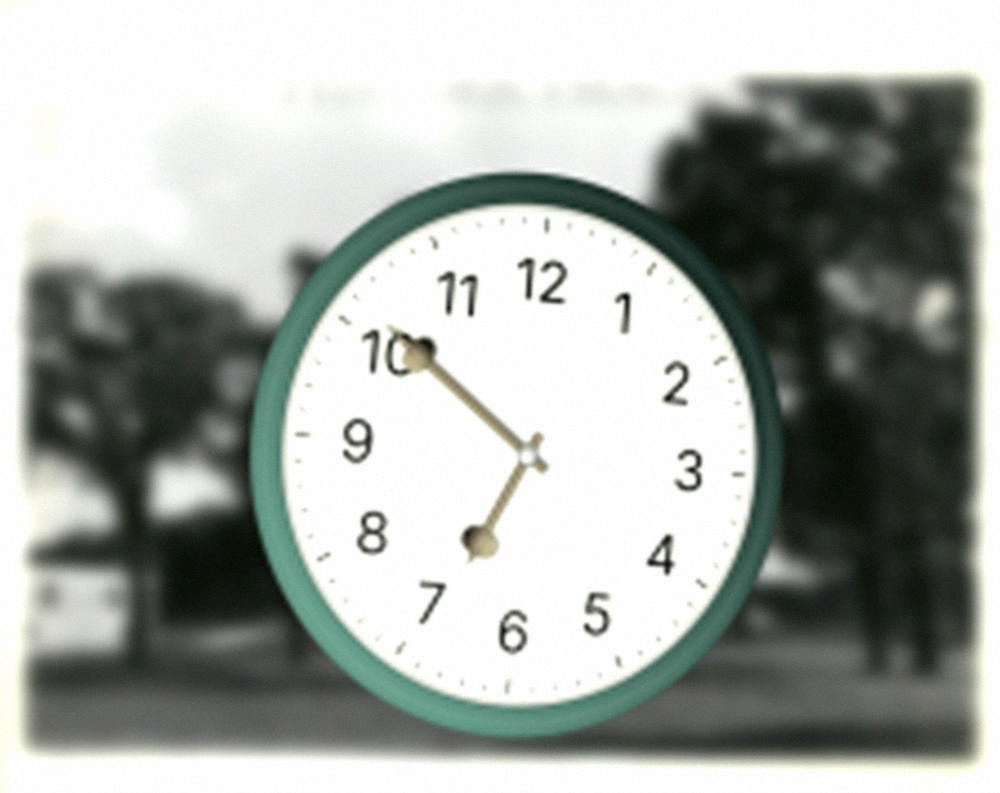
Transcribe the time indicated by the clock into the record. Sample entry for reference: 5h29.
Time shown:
6h51
